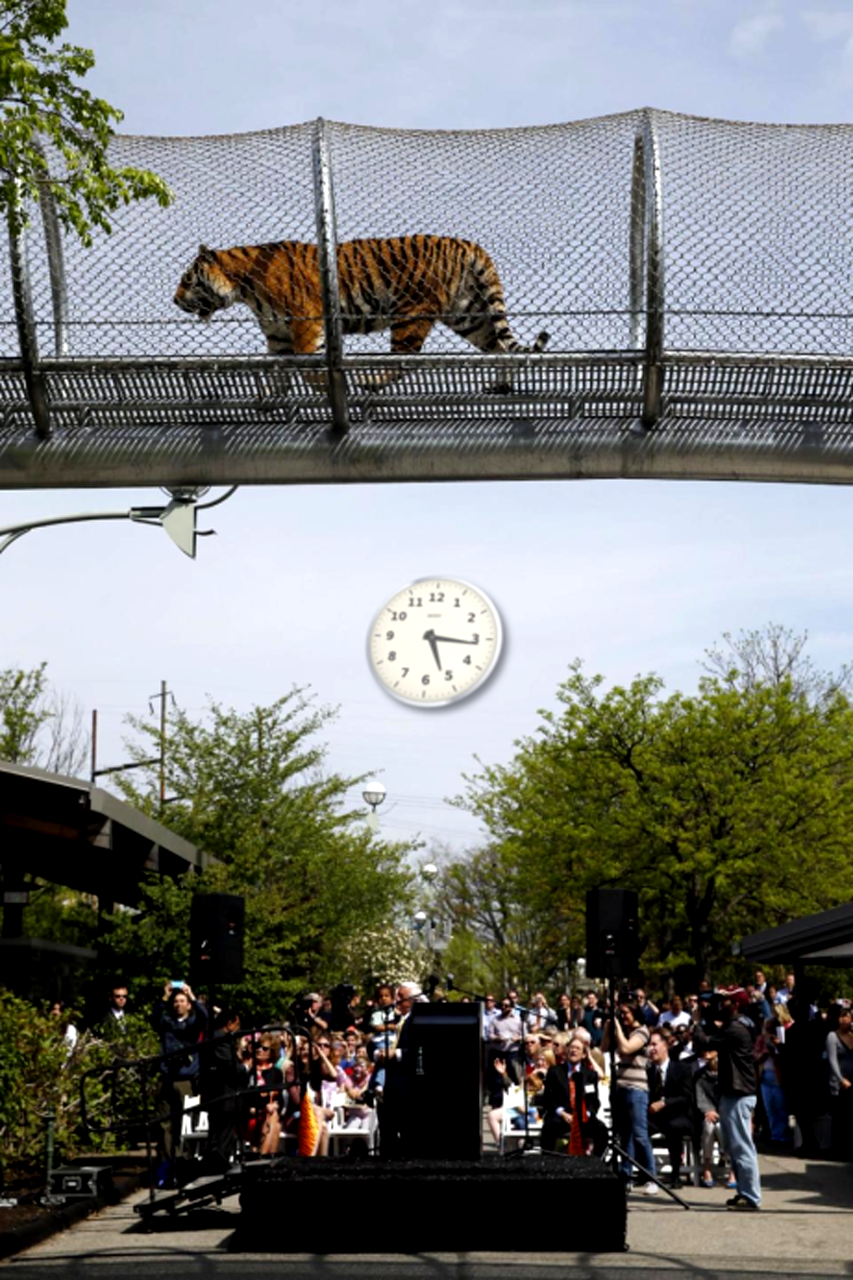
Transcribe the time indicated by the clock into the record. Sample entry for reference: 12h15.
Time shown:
5h16
